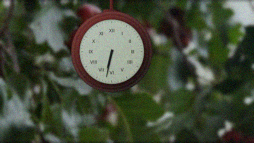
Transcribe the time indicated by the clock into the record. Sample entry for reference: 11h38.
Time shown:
6h32
